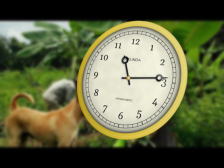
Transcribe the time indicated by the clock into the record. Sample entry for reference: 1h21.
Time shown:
11h14
